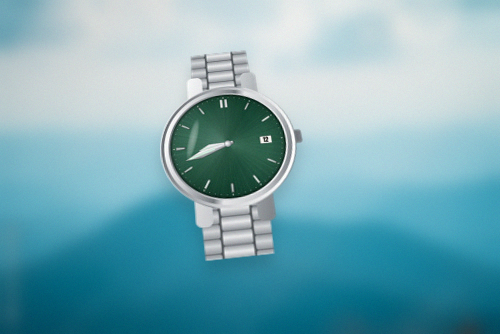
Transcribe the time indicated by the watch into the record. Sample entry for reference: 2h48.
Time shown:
8h42
